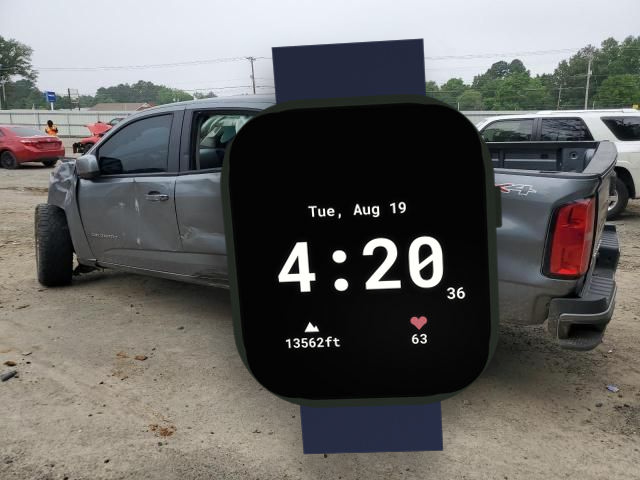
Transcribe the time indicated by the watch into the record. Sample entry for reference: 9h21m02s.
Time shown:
4h20m36s
